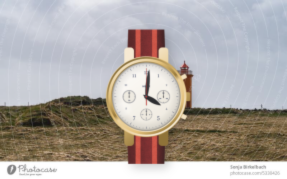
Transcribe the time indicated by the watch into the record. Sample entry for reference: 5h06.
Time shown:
4h01
